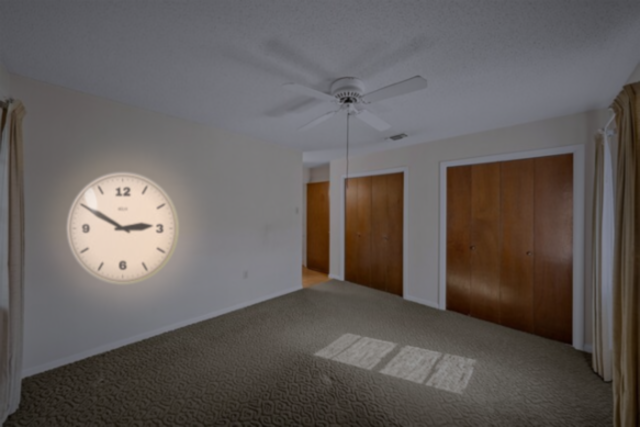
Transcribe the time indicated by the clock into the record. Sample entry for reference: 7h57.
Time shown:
2h50
